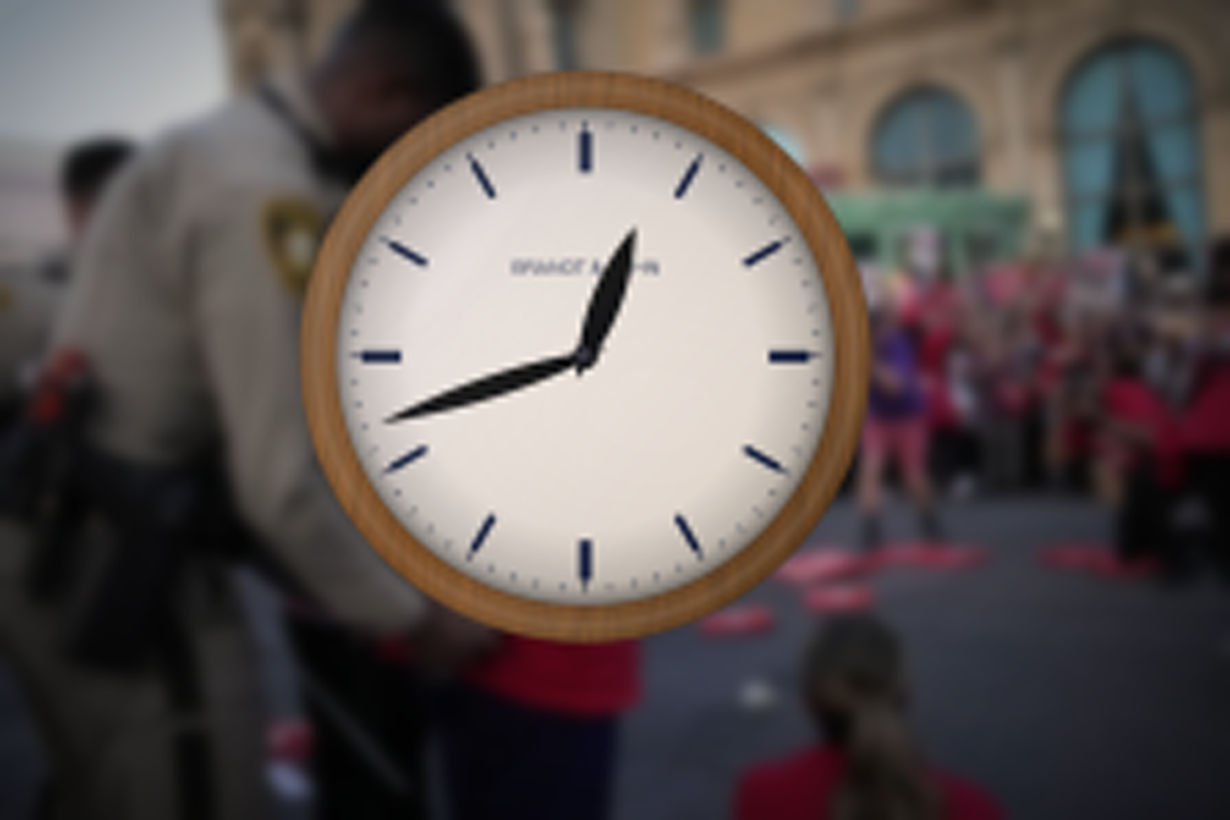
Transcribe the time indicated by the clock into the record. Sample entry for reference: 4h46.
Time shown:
12h42
